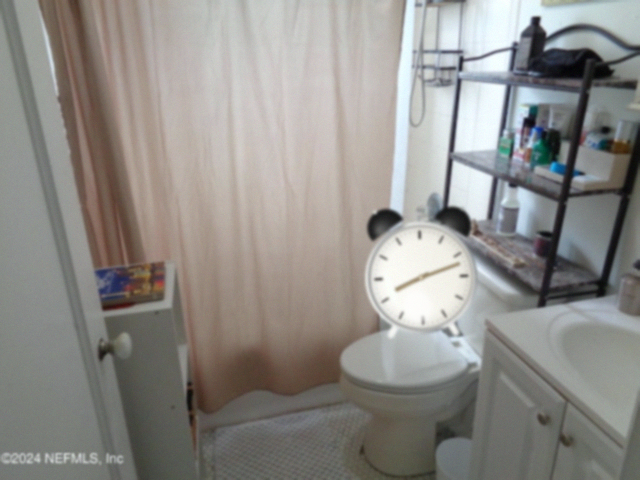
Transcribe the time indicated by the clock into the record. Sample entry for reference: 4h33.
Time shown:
8h12
